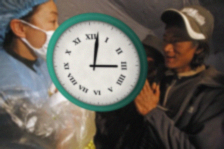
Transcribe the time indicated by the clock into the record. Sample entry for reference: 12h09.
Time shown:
3h02
